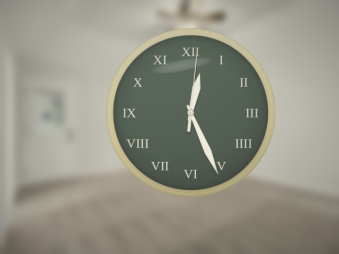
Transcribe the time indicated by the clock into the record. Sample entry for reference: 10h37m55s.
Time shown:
12h26m01s
